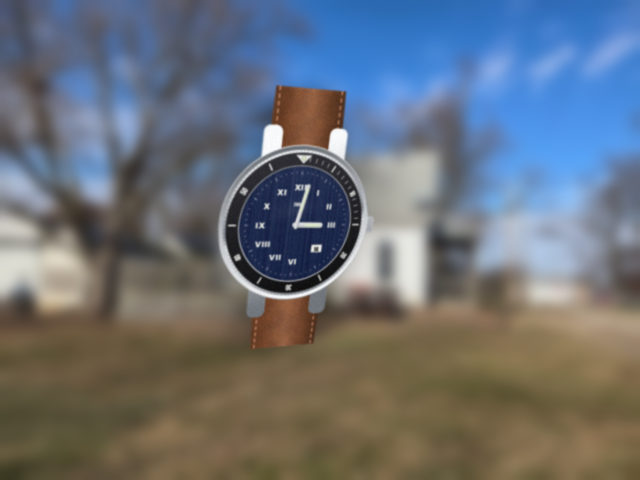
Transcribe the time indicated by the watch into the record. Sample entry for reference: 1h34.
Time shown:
3h02
